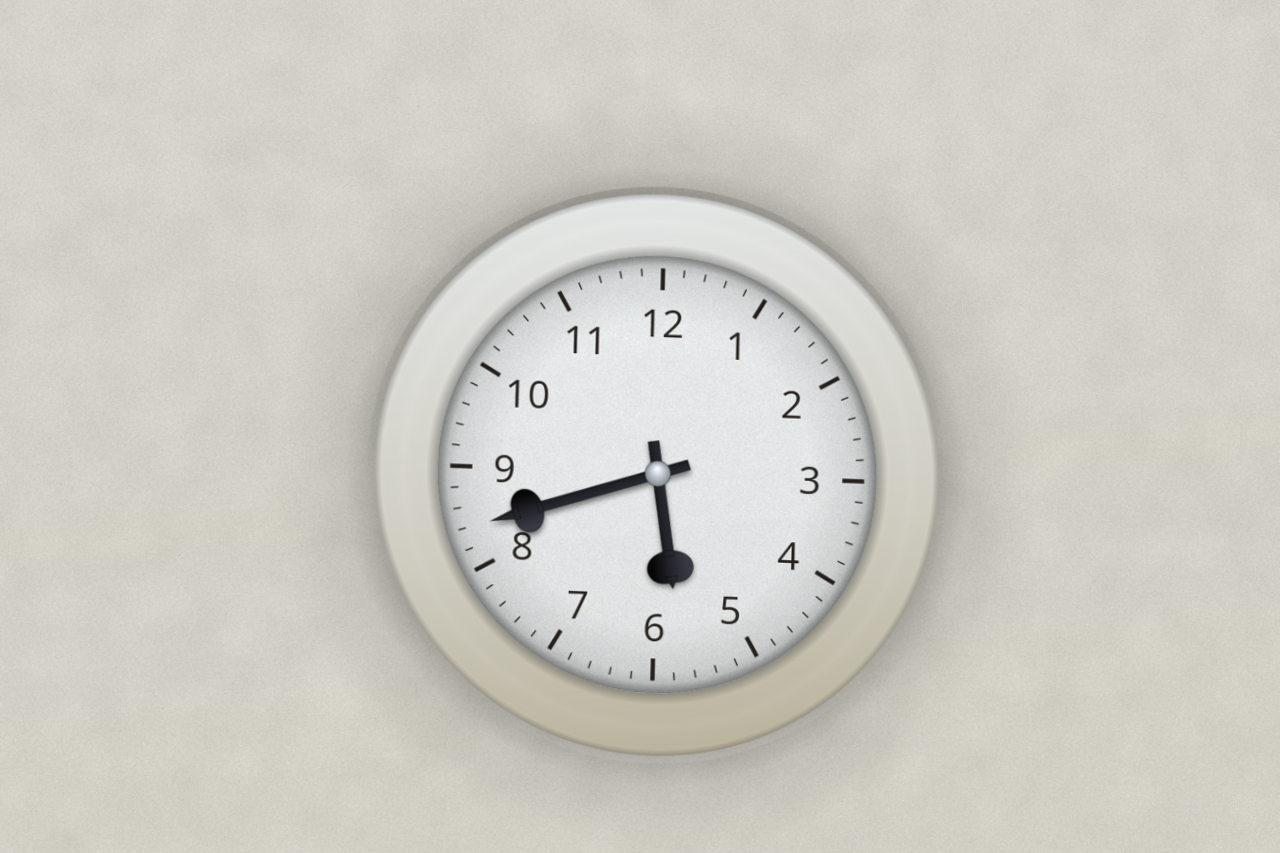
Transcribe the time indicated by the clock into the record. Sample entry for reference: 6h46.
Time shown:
5h42
